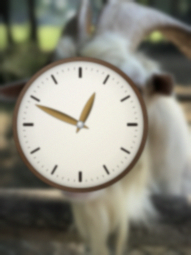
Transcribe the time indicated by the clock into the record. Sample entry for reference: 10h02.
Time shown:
12h49
